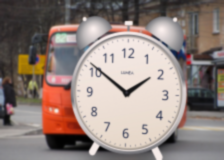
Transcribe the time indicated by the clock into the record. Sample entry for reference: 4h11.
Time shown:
1h51
